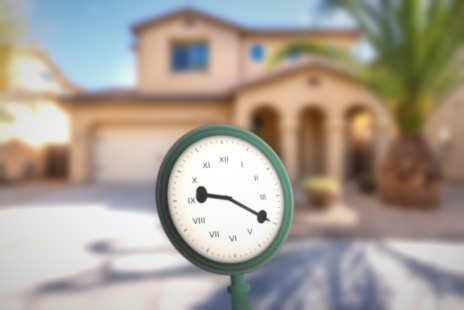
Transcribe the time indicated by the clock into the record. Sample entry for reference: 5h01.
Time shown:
9h20
